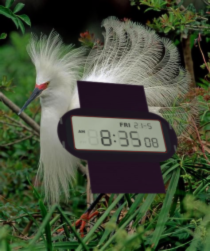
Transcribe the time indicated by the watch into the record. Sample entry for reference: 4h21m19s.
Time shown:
8h35m08s
